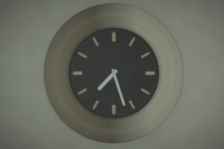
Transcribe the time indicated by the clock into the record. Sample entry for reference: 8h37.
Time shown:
7h27
